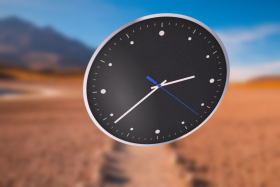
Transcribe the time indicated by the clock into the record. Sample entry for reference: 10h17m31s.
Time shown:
2h38m22s
